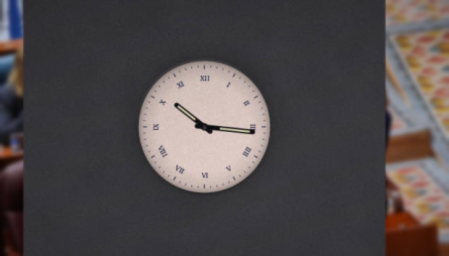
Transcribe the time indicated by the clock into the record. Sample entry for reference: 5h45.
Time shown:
10h16
